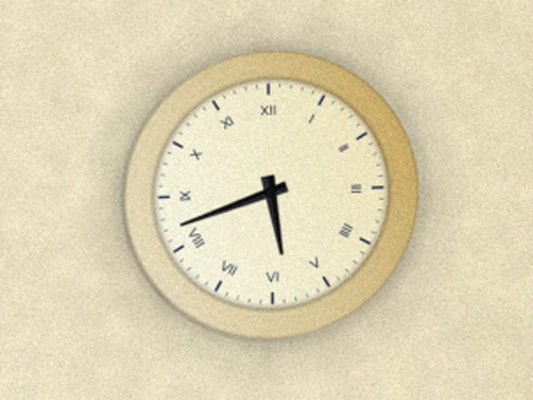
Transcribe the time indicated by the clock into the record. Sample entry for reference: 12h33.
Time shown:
5h42
